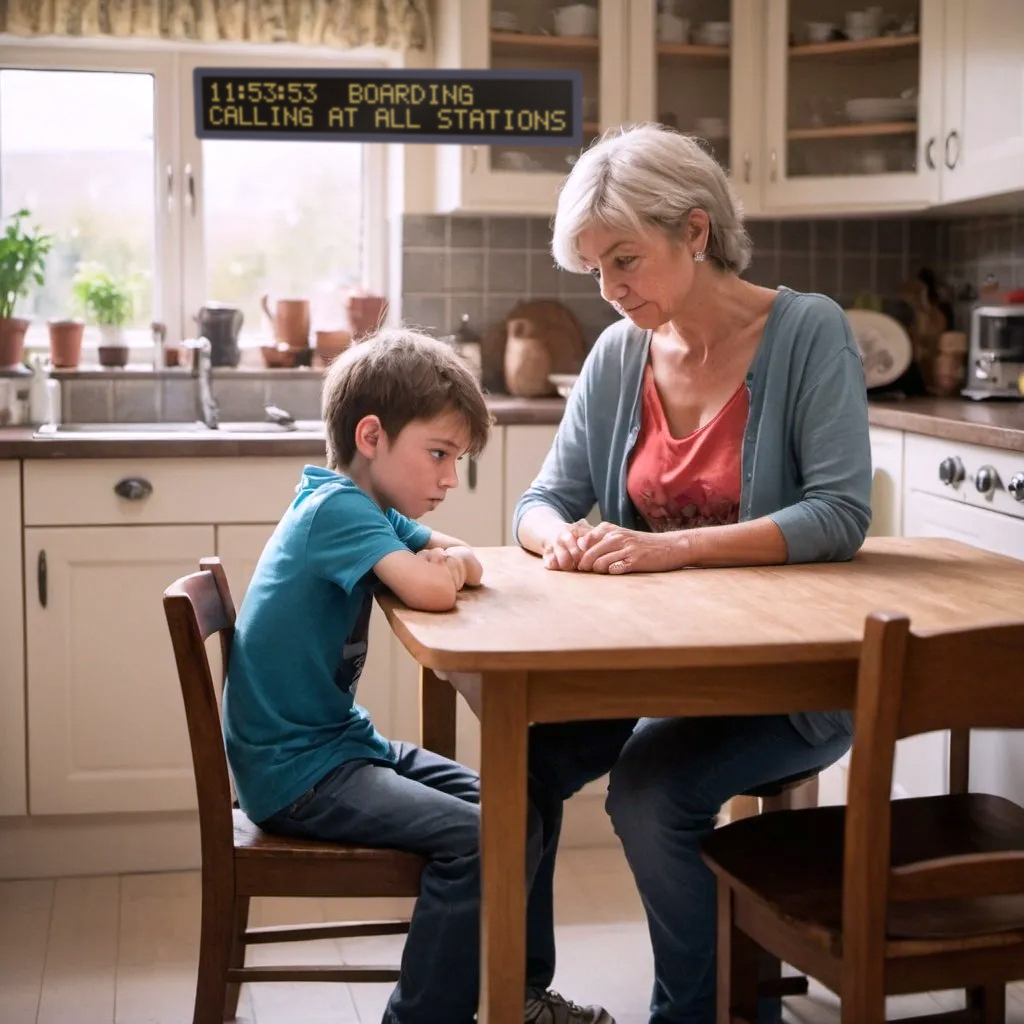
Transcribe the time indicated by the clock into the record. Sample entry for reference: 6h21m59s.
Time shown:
11h53m53s
